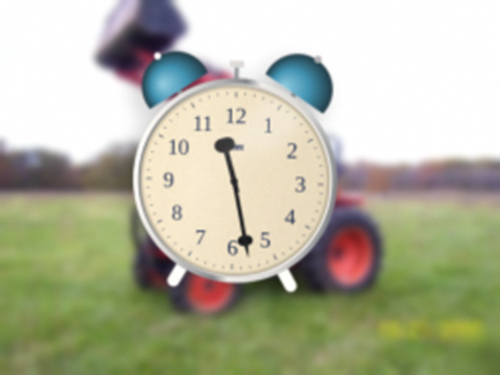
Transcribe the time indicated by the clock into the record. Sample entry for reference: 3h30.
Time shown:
11h28
